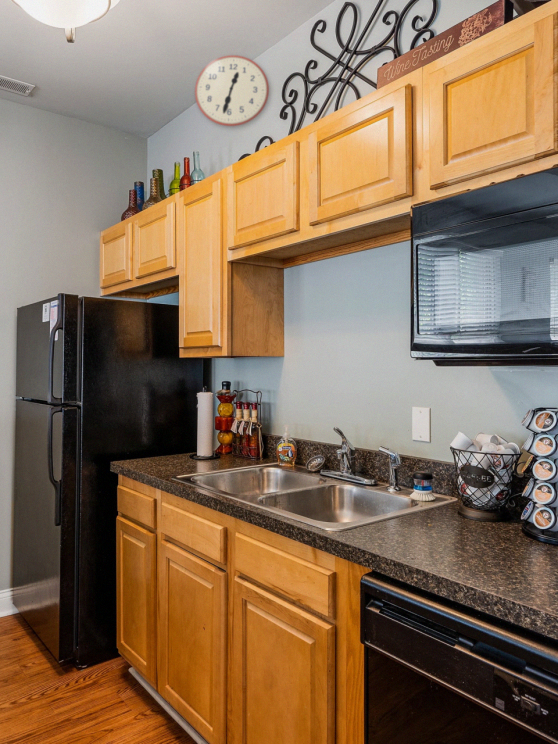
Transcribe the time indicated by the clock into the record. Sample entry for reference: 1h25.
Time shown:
12h32
